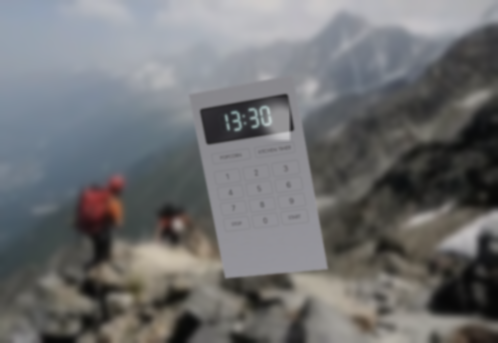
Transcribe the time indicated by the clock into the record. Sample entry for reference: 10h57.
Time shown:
13h30
